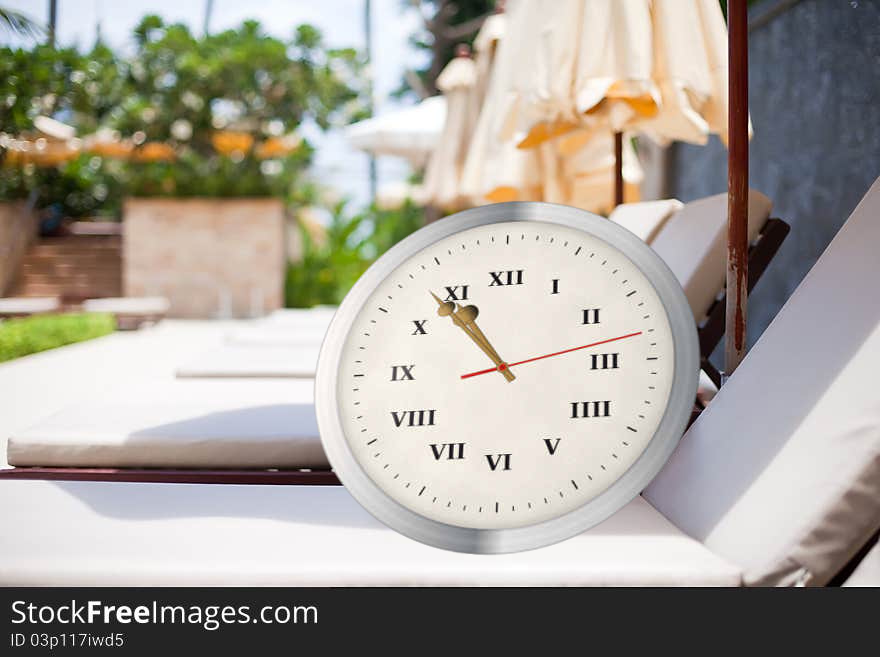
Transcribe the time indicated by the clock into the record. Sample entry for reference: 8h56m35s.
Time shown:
10h53m13s
